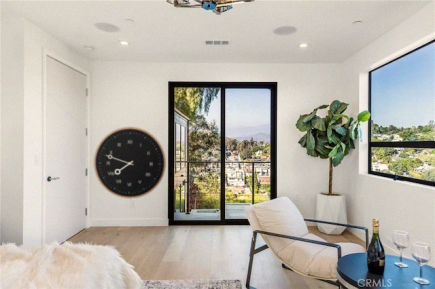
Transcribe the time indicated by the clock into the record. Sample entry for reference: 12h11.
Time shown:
7h48
